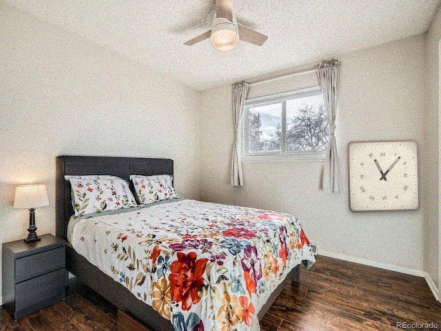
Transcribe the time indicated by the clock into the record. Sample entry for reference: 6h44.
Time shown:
11h07
